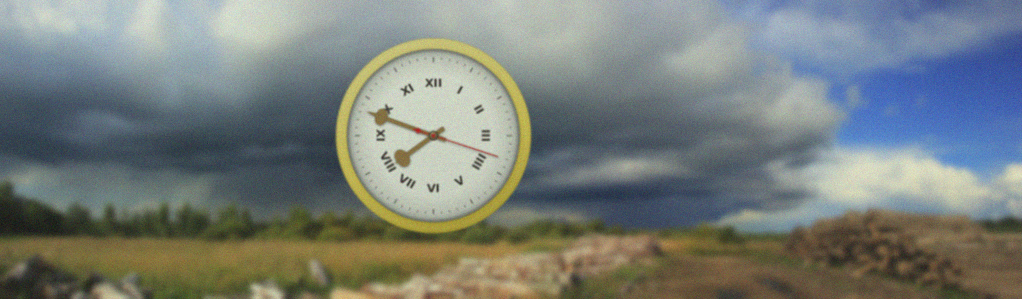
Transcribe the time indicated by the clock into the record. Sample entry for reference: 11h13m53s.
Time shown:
7h48m18s
